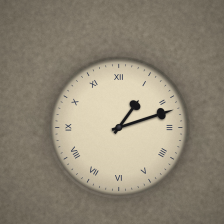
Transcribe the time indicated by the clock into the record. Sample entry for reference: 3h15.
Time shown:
1h12
